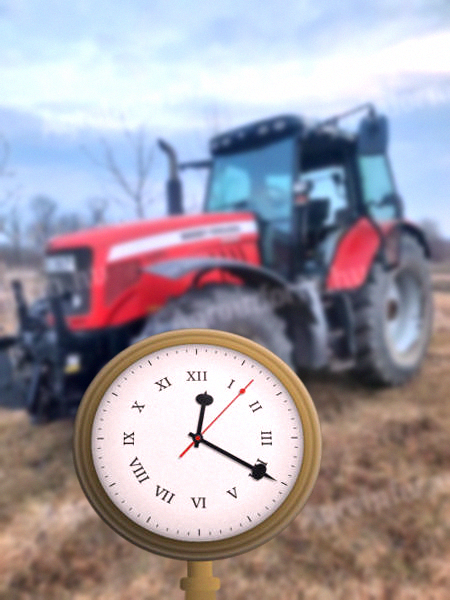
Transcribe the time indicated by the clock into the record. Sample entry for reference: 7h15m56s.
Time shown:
12h20m07s
